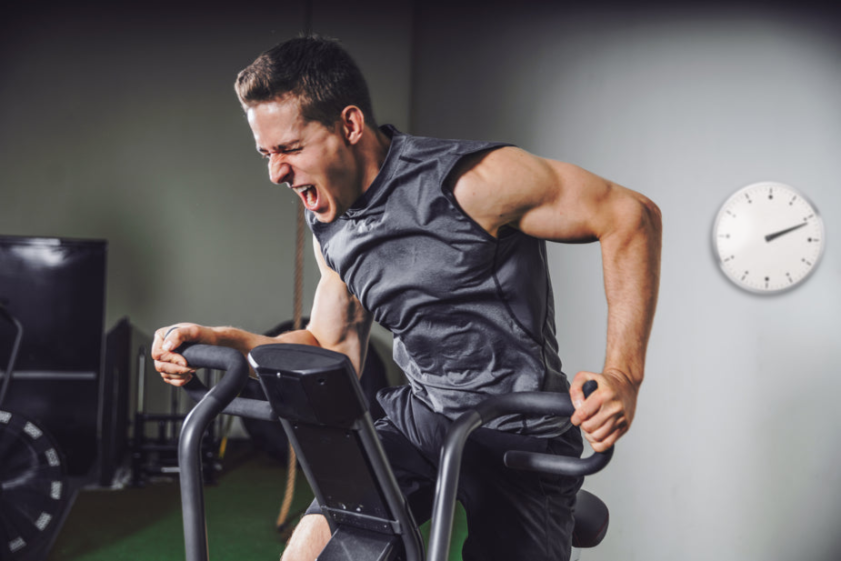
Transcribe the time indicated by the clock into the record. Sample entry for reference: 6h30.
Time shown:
2h11
